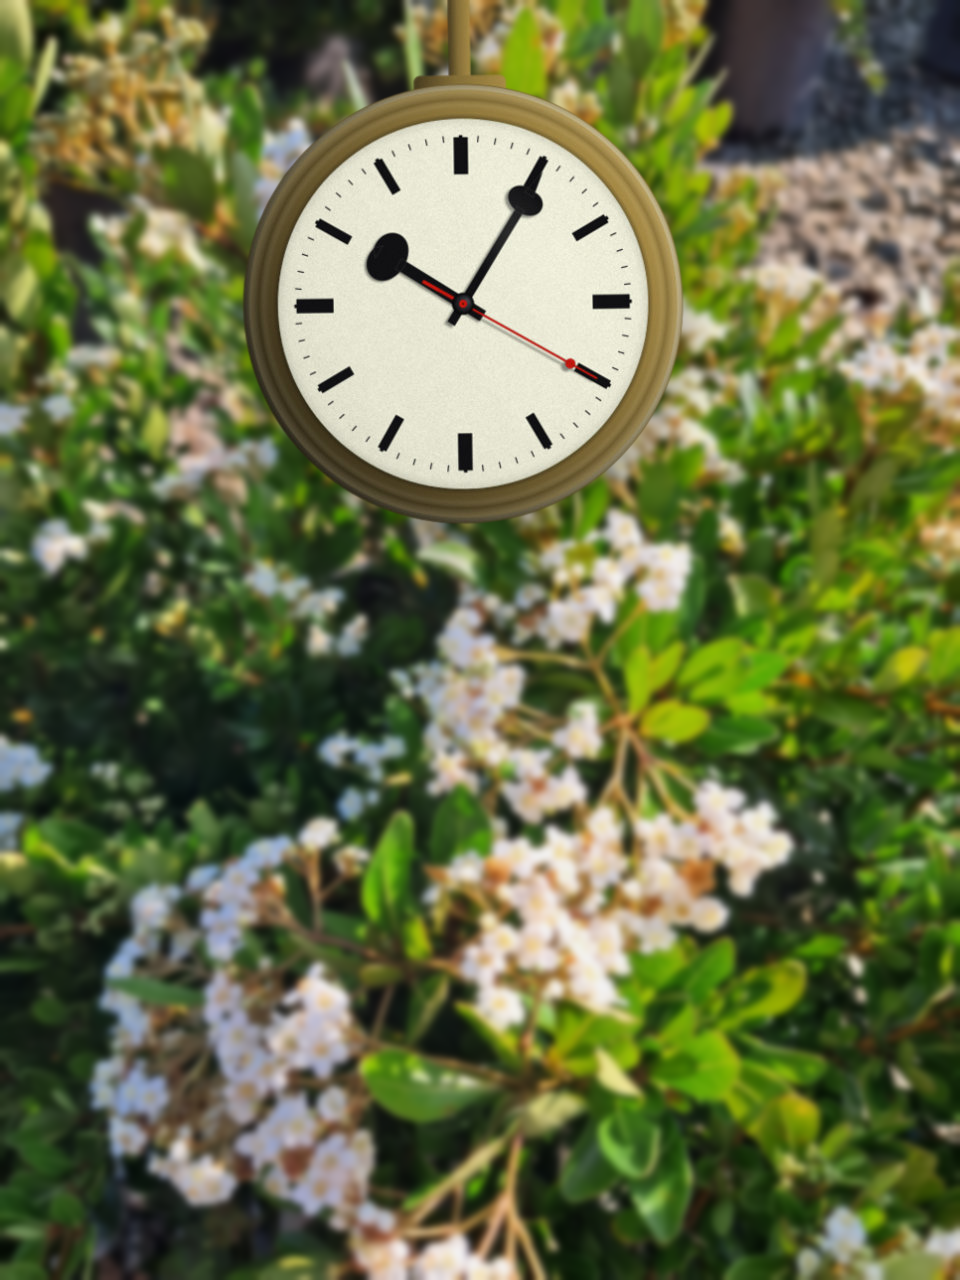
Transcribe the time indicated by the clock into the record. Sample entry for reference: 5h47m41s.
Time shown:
10h05m20s
